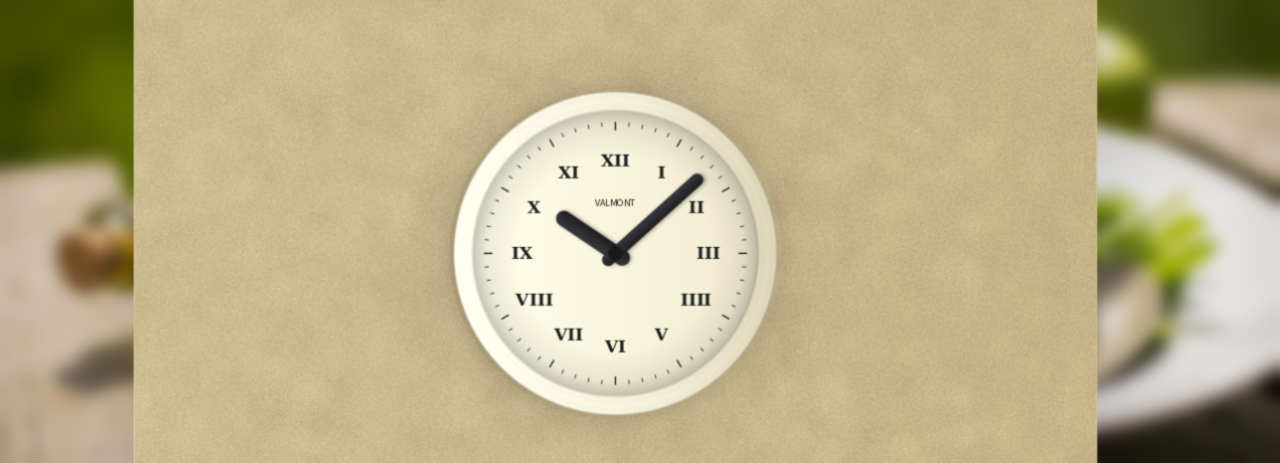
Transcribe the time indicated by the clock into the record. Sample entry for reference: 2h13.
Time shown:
10h08
